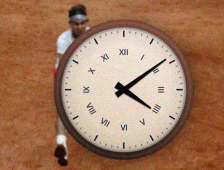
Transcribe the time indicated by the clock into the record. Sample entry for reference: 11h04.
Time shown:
4h09
